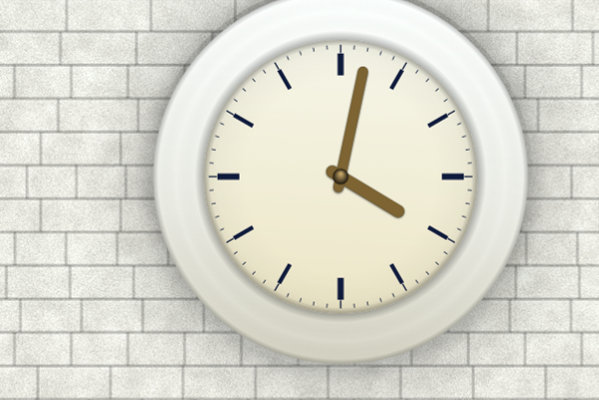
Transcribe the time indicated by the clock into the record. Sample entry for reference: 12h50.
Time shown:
4h02
